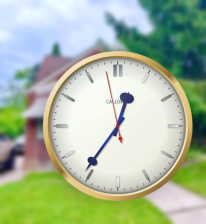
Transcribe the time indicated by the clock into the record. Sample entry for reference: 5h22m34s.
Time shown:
12h35m58s
